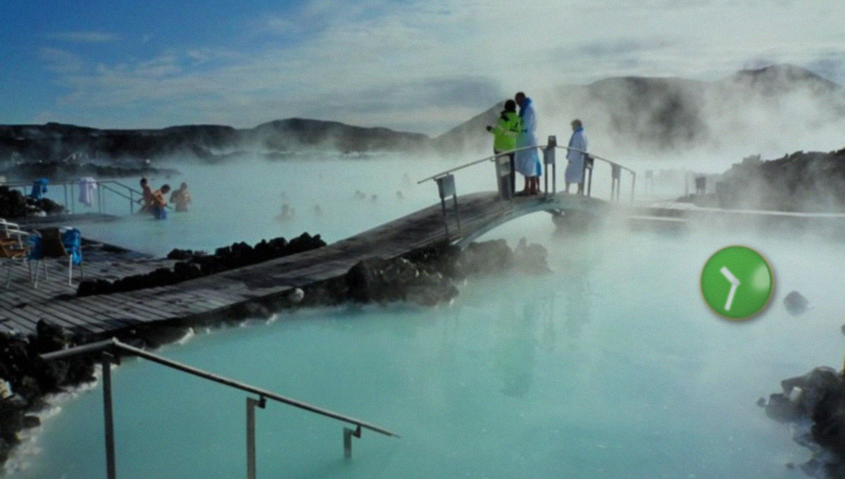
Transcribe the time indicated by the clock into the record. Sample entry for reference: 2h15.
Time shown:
10h33
